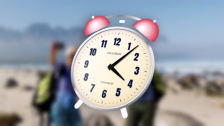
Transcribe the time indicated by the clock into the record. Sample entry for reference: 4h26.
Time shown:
4h07
